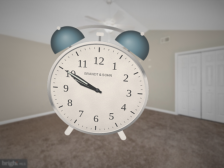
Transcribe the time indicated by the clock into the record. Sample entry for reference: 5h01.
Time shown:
9h50
